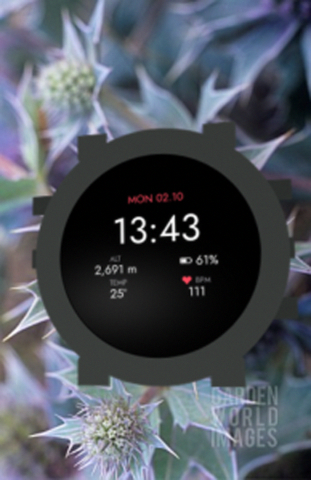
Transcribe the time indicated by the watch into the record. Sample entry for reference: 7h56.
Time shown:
13h43
